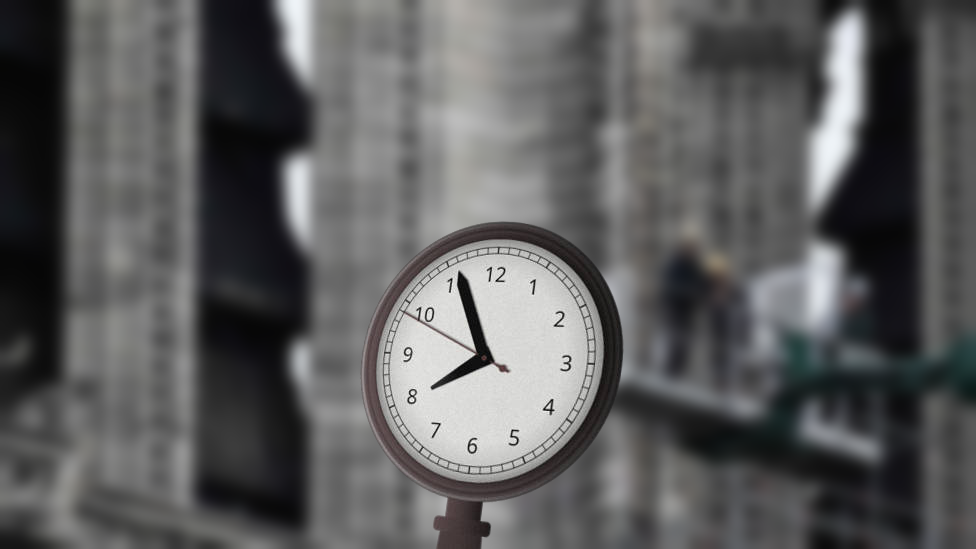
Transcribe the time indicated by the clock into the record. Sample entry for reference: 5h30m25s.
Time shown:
7h55m49s
